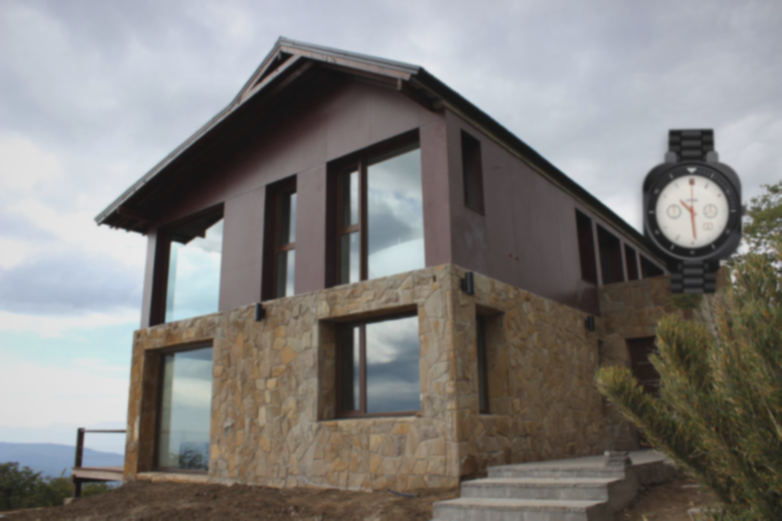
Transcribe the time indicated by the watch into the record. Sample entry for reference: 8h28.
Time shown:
10h29
